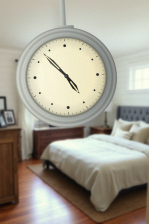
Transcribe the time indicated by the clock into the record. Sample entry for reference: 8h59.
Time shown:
4h53
